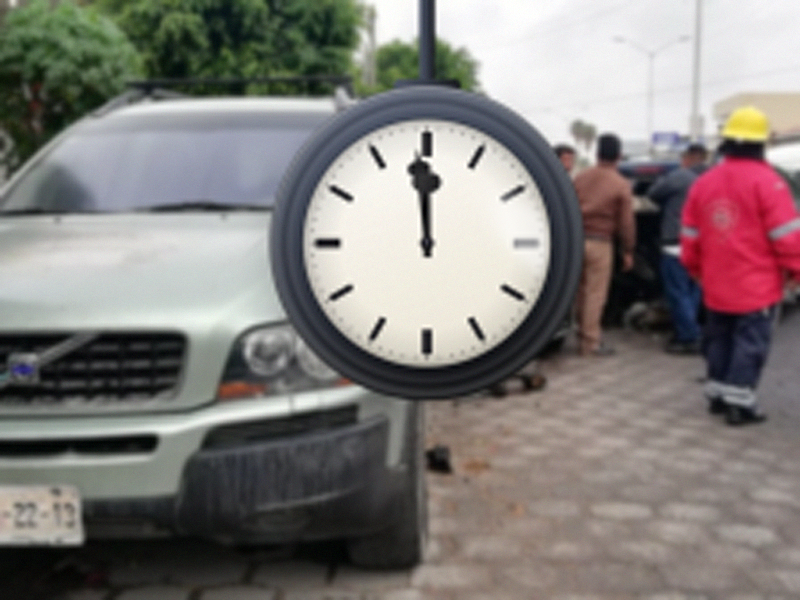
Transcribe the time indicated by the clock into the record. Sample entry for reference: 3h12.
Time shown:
11h59
